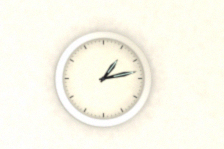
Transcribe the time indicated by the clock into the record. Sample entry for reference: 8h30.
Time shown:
1h13
